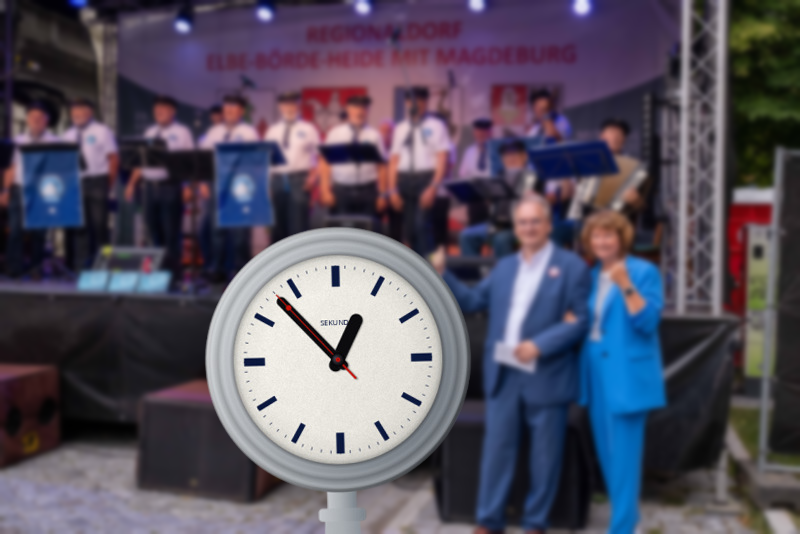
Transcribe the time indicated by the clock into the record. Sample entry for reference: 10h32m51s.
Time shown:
12h52m53s
